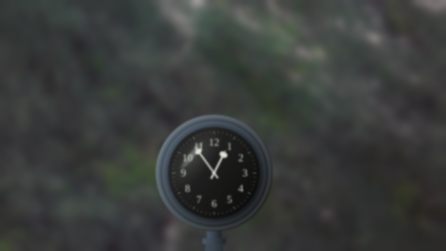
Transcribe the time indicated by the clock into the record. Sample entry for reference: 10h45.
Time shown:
12h54
